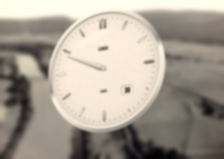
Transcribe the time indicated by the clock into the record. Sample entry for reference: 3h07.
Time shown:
9h49
